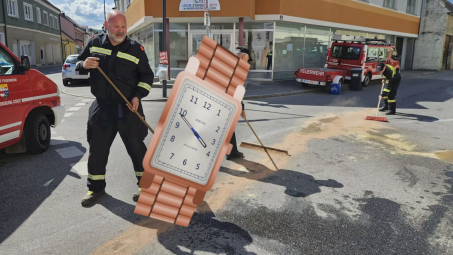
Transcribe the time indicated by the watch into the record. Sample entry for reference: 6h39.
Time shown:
3h49
